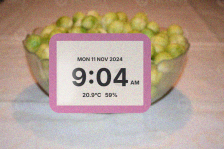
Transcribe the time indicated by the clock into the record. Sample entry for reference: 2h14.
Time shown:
9h04
